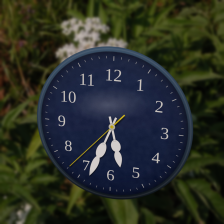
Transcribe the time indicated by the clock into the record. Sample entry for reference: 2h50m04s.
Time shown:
5h33m37s
